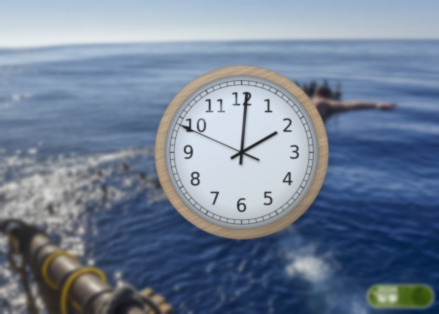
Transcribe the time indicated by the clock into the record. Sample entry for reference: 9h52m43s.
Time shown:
2h00m49s
